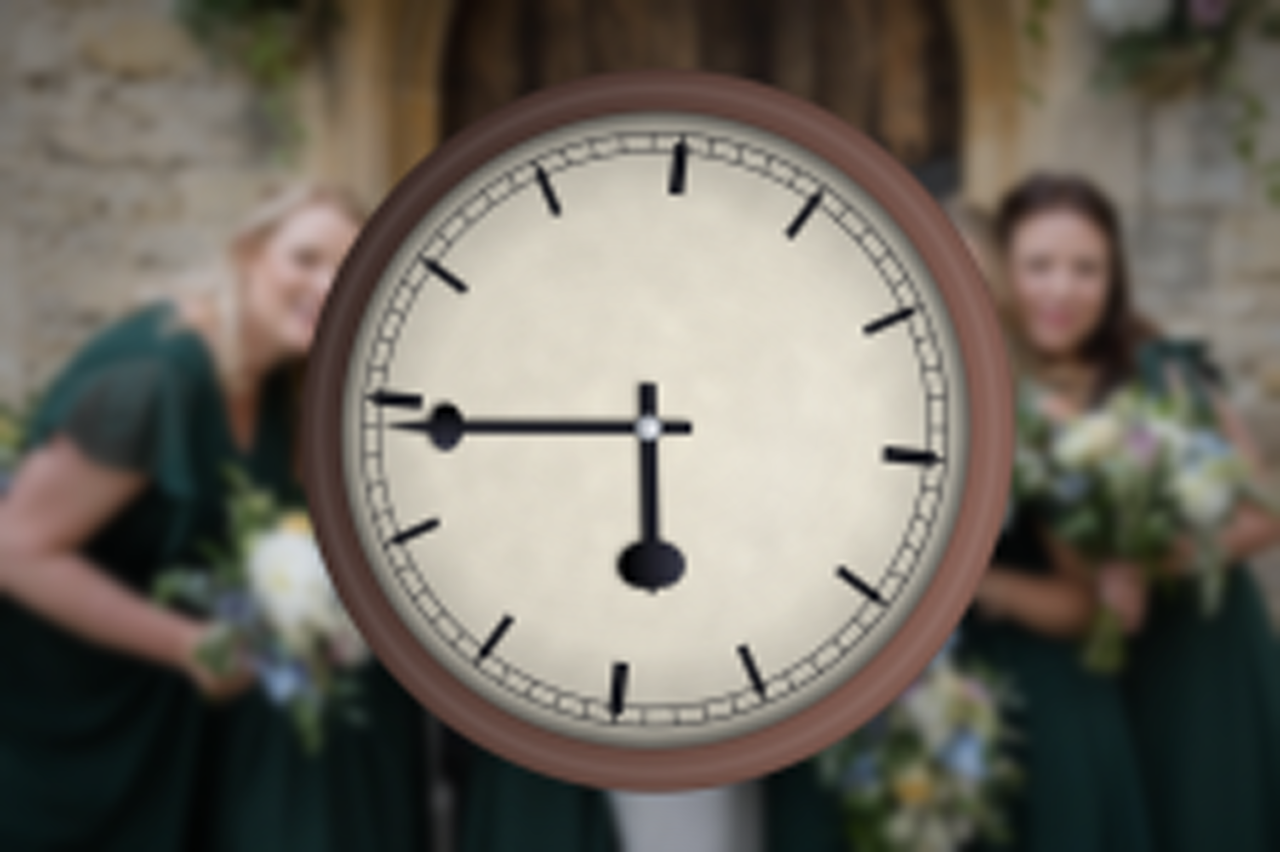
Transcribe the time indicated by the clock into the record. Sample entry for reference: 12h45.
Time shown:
5h44
